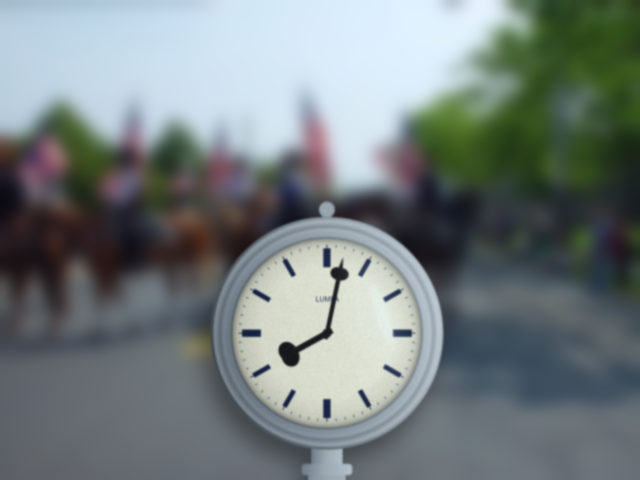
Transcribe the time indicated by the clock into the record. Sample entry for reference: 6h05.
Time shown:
8h02
